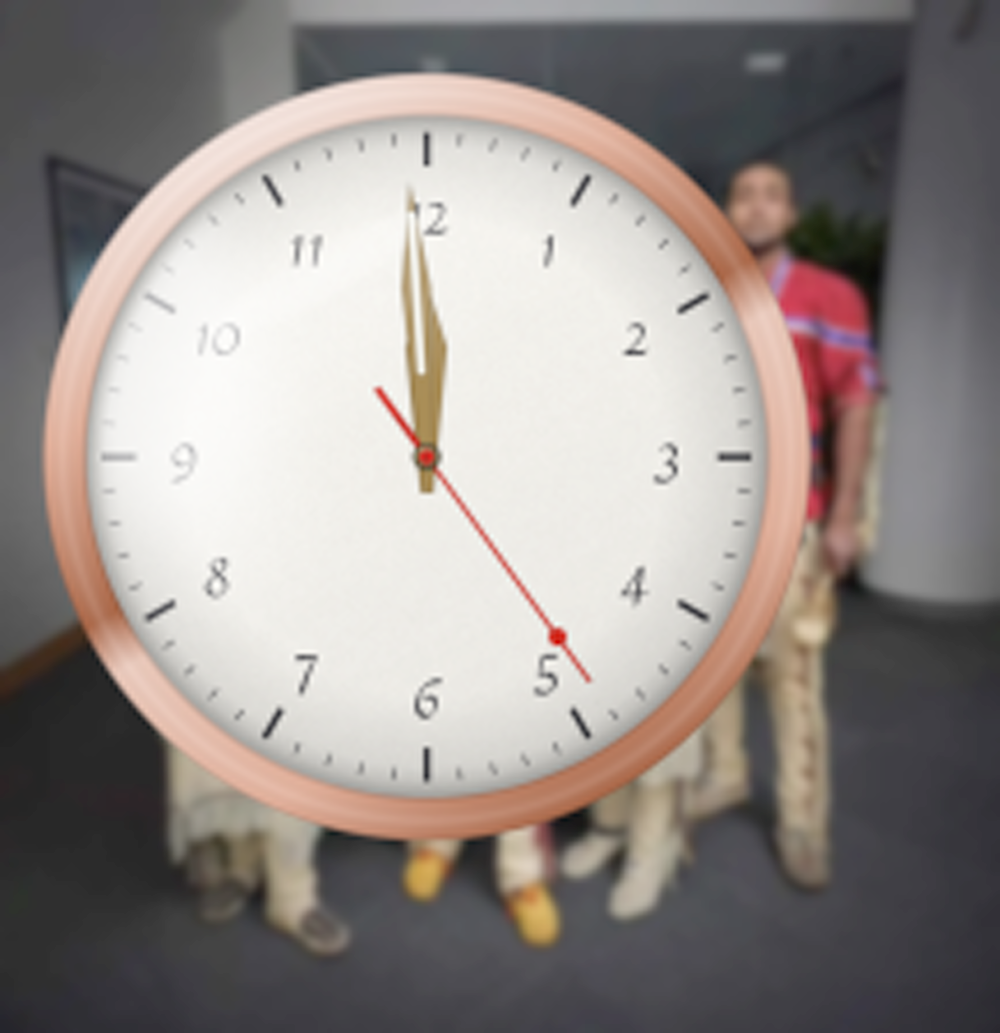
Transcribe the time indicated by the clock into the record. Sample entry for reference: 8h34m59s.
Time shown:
11h59m24s
